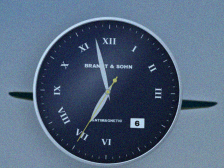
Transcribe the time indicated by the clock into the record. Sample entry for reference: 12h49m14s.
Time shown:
6h57m35s
